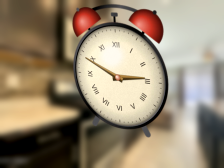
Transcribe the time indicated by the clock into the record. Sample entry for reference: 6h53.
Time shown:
2h49
